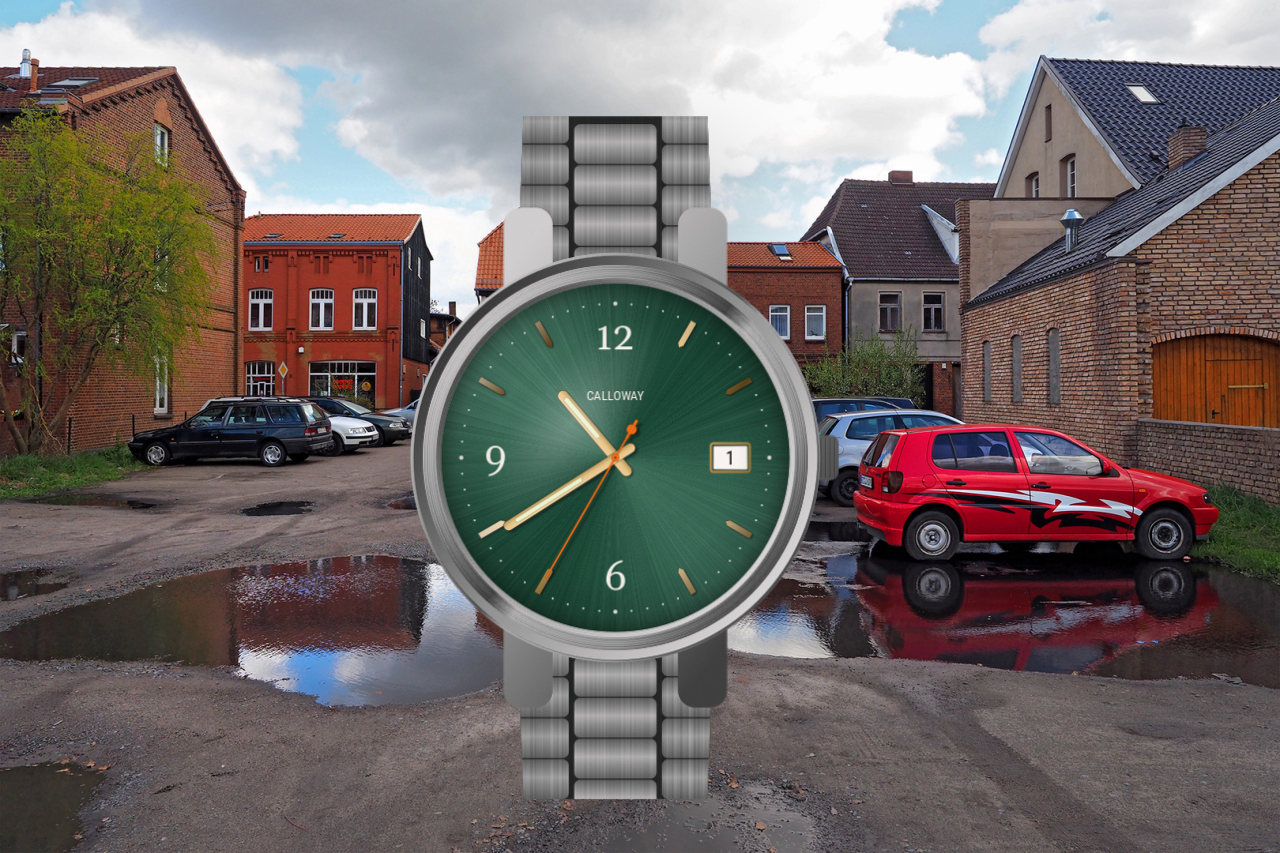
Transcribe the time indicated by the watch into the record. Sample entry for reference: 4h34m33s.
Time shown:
10h39m35s
